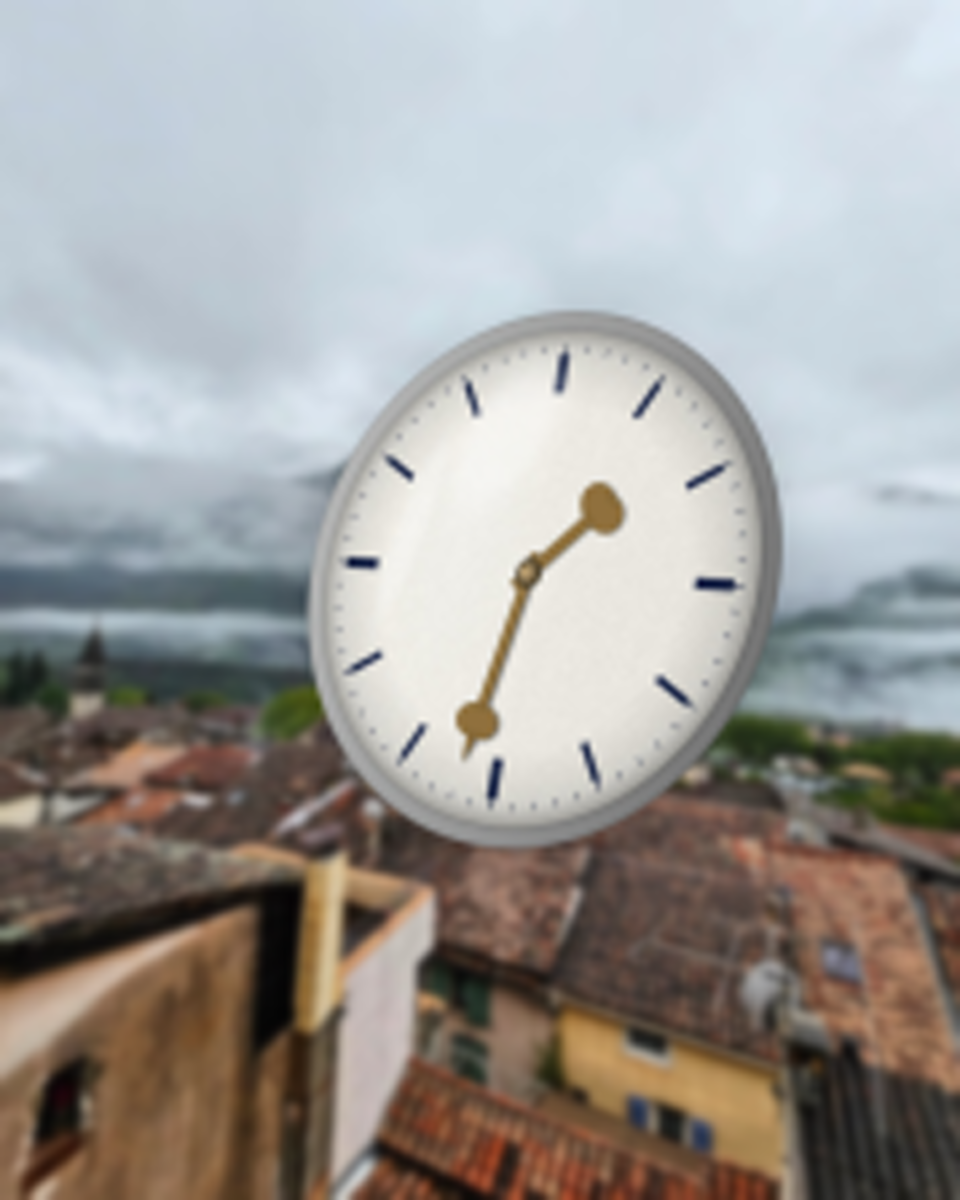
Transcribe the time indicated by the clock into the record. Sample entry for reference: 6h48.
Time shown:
1h32
